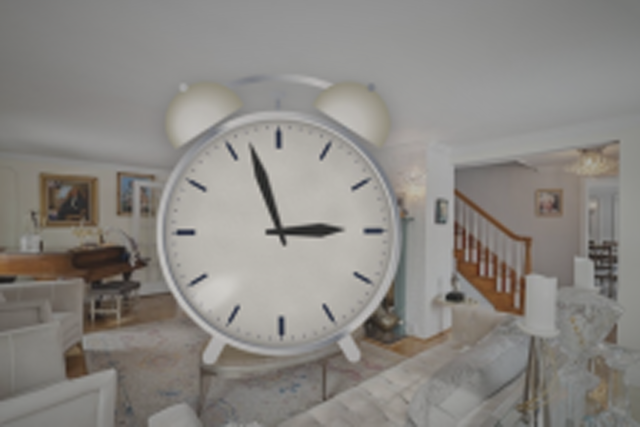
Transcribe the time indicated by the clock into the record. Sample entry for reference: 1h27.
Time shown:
2h57
